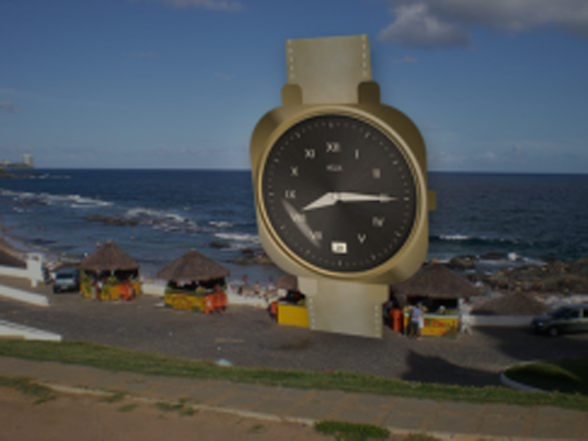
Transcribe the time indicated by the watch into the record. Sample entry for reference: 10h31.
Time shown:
8h15
